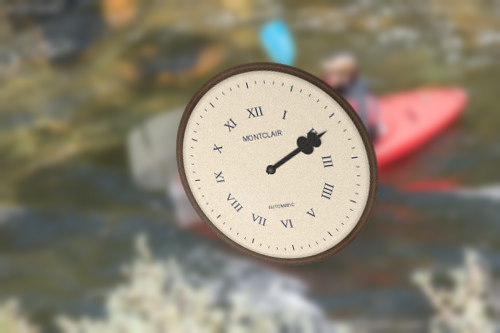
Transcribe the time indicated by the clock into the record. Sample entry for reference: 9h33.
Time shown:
2h11
